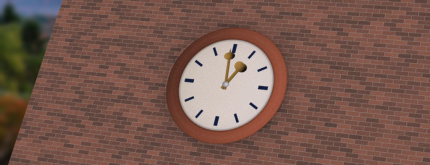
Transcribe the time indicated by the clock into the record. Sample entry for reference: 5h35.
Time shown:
12h59
